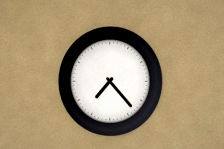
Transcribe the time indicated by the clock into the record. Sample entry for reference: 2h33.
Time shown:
7h23
